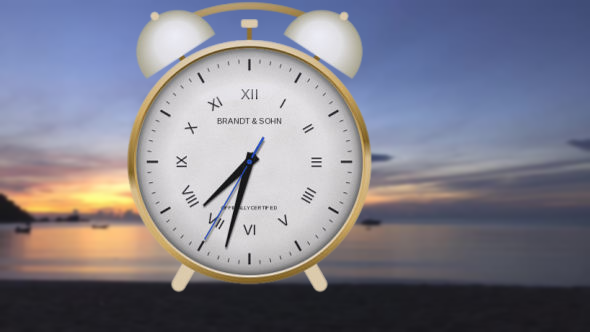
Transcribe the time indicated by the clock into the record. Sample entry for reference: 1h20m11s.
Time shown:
7h32m35s
